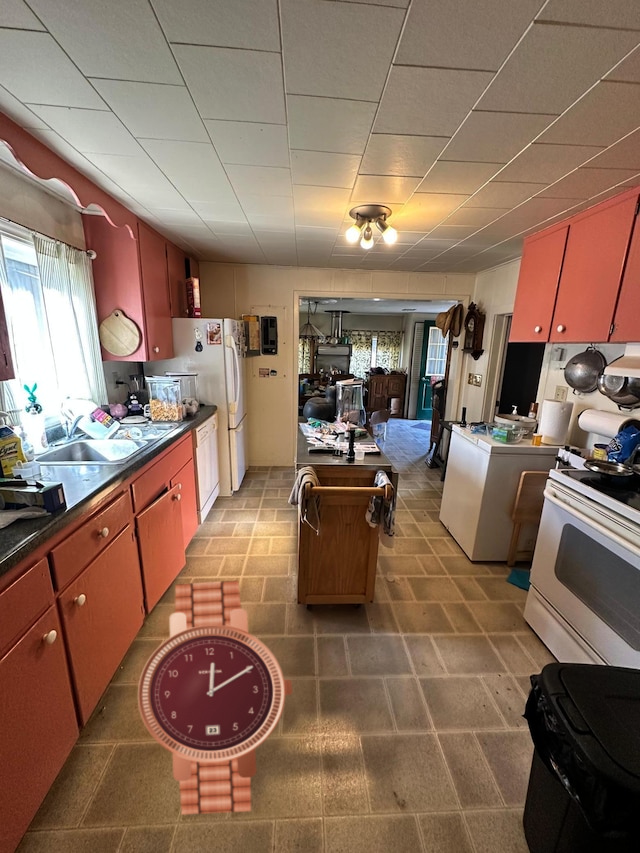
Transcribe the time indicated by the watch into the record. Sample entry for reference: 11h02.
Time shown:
12h10
